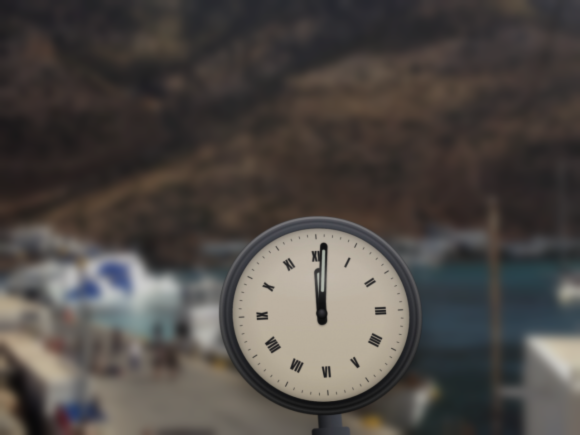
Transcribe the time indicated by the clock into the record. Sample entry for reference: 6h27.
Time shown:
12h01
